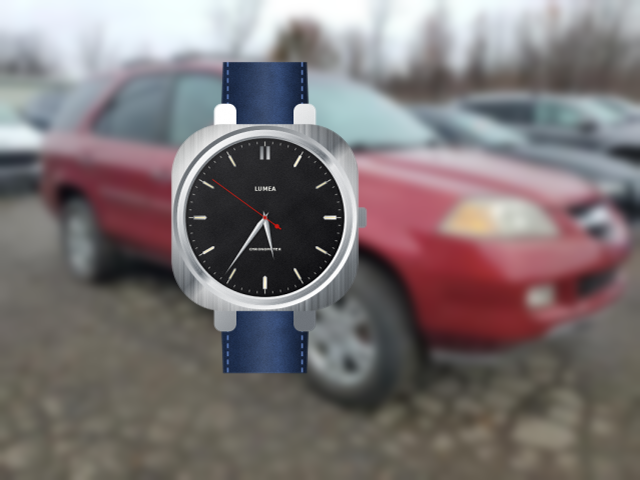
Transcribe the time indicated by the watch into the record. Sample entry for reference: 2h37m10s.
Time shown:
5h35m51s
